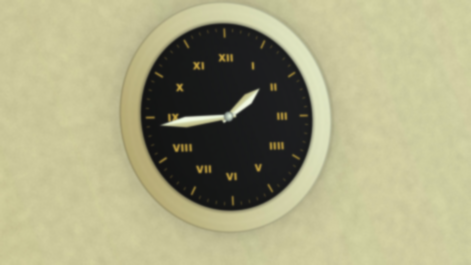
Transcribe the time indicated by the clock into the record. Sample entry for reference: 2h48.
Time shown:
1h44
